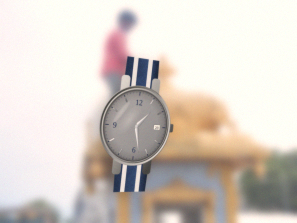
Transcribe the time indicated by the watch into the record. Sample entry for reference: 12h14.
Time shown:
1h28
